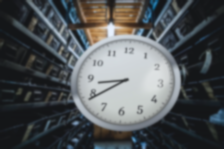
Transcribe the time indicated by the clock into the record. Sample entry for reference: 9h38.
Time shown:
8h39
